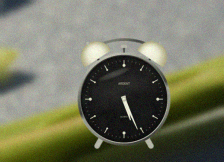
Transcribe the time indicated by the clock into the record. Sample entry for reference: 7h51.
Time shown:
5h26
